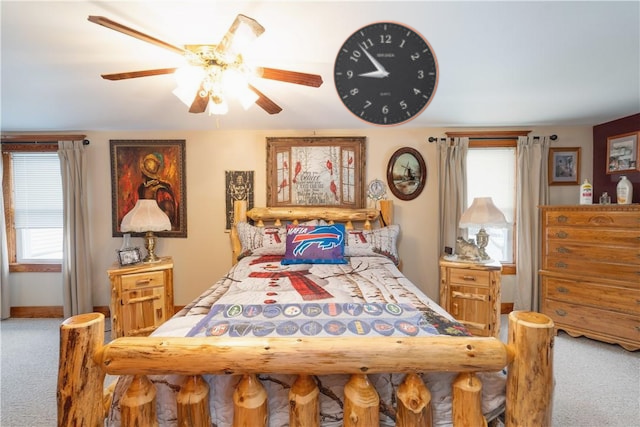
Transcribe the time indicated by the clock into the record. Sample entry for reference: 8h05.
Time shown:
8h53
